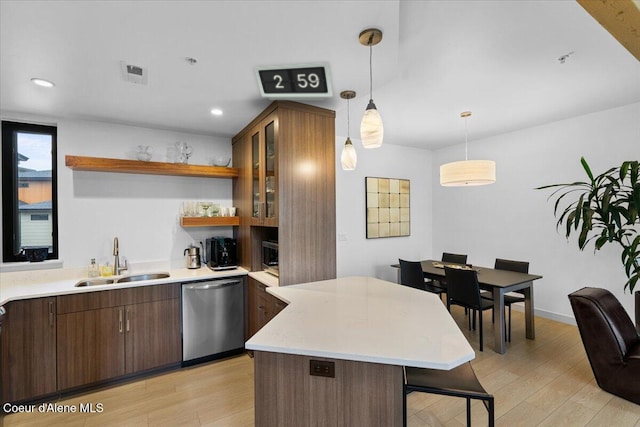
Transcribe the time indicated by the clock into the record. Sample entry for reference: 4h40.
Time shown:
2h59
